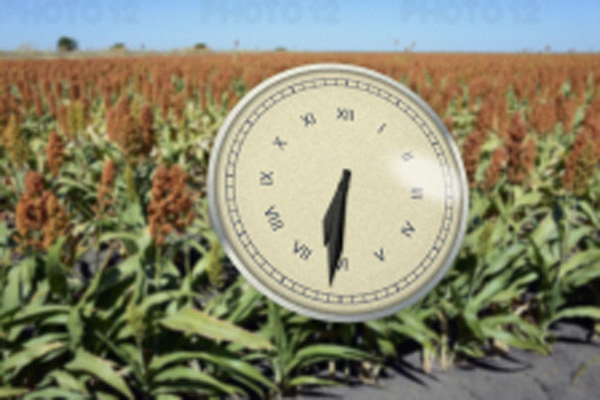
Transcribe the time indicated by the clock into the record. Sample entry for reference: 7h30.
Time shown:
6h31
